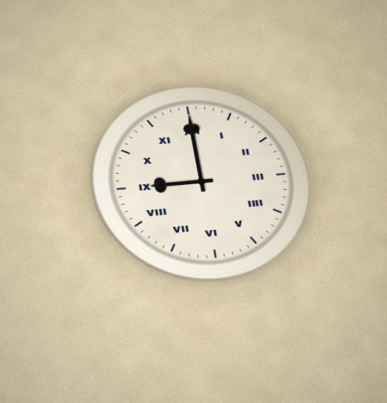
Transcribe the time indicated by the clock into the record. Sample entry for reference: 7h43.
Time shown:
9h00
